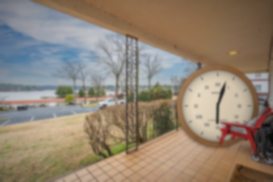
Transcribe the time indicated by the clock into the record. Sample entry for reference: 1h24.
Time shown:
6h03
